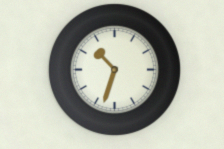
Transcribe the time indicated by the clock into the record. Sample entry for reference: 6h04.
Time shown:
10h33
